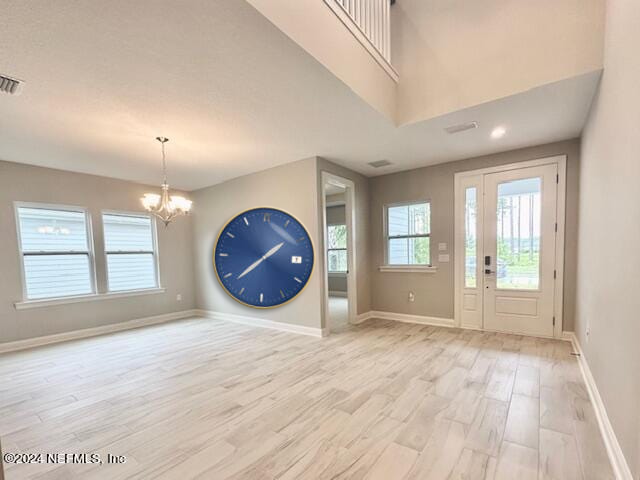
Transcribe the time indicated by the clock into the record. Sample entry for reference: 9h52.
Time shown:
1h38
